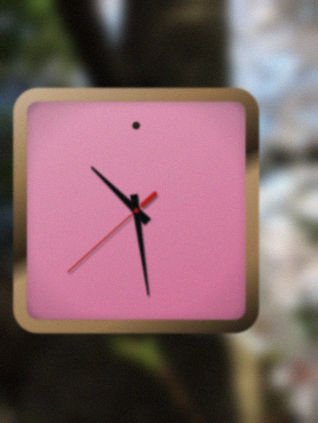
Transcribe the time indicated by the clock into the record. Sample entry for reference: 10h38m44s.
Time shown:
10h28m38s
